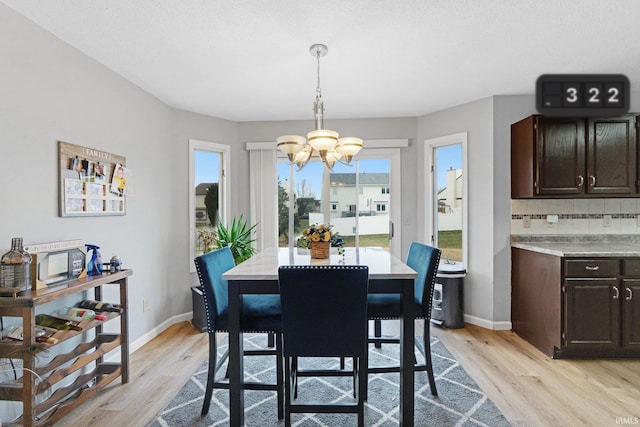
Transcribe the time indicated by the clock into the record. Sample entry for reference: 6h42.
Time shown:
3h22
